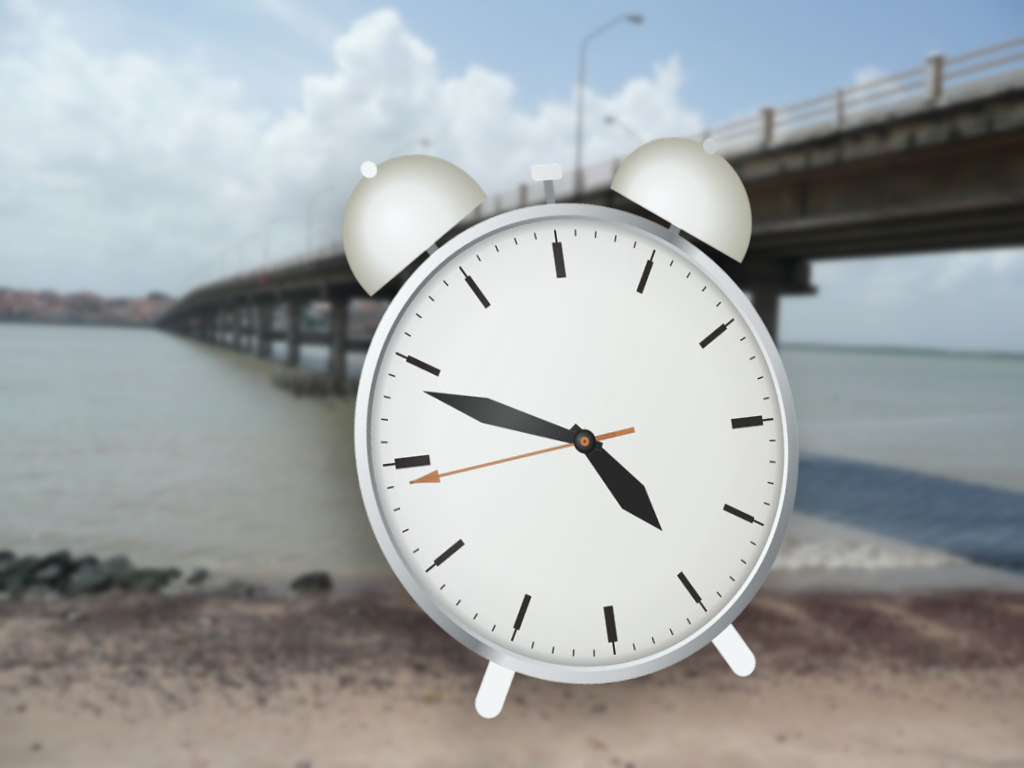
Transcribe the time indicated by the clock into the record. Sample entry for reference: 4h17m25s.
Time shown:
4h48m44s
